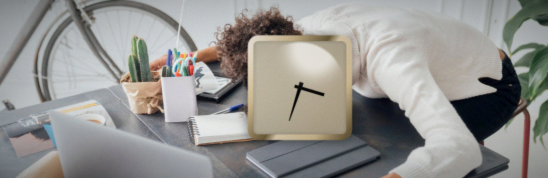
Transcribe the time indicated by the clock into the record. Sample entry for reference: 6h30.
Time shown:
3h33
